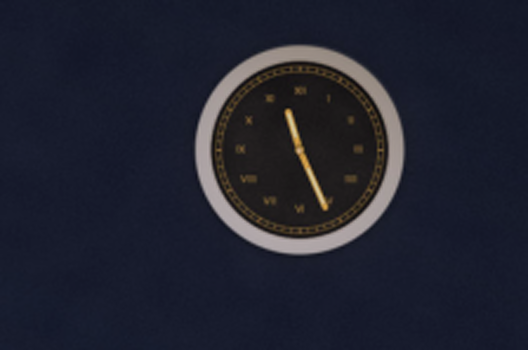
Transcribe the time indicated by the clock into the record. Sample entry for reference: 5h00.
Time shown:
11h26
